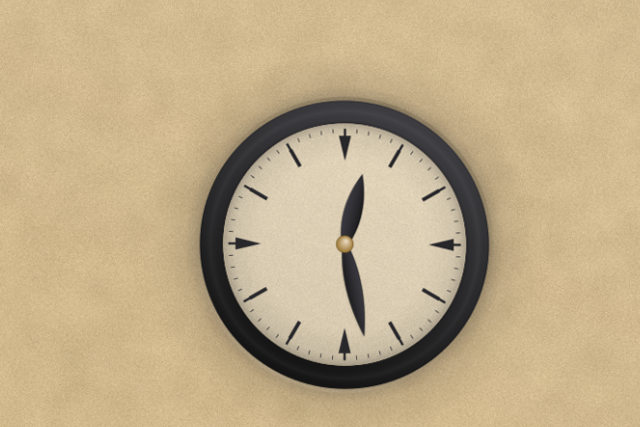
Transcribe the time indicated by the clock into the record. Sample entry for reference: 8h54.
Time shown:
12h28
